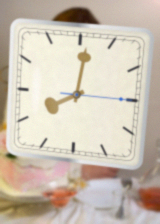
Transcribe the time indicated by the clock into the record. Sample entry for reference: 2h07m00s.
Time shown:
8h01m15s
